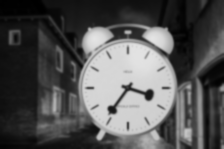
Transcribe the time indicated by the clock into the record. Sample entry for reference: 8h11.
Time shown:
3h36
